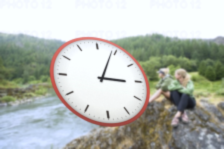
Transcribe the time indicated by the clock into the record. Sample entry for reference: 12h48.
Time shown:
3h04
